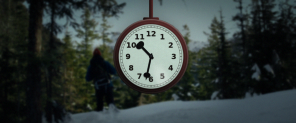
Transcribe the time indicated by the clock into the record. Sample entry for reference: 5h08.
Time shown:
10h32
